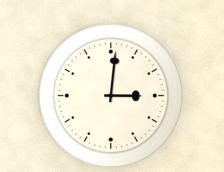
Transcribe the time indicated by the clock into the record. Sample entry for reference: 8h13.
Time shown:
3h01
